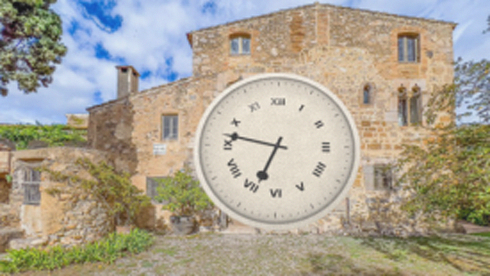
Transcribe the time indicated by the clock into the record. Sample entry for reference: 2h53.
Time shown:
6h47
